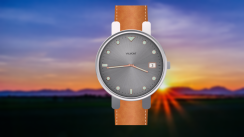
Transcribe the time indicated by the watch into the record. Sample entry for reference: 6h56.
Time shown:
3h44
